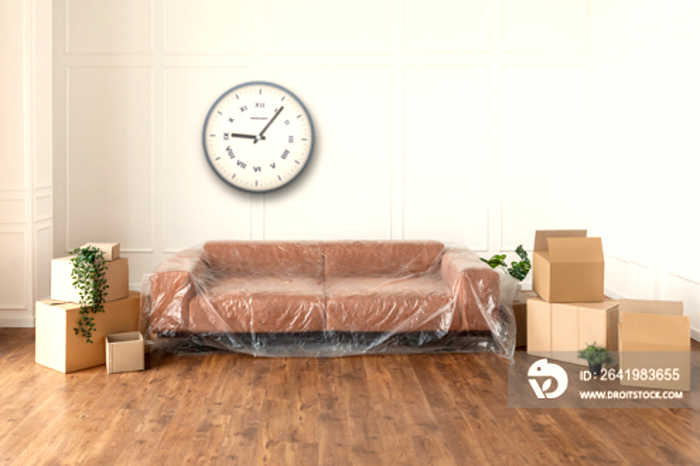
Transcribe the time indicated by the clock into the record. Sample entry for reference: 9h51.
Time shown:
9h06
